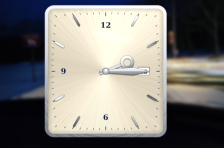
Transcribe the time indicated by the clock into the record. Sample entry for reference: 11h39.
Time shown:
2h15
